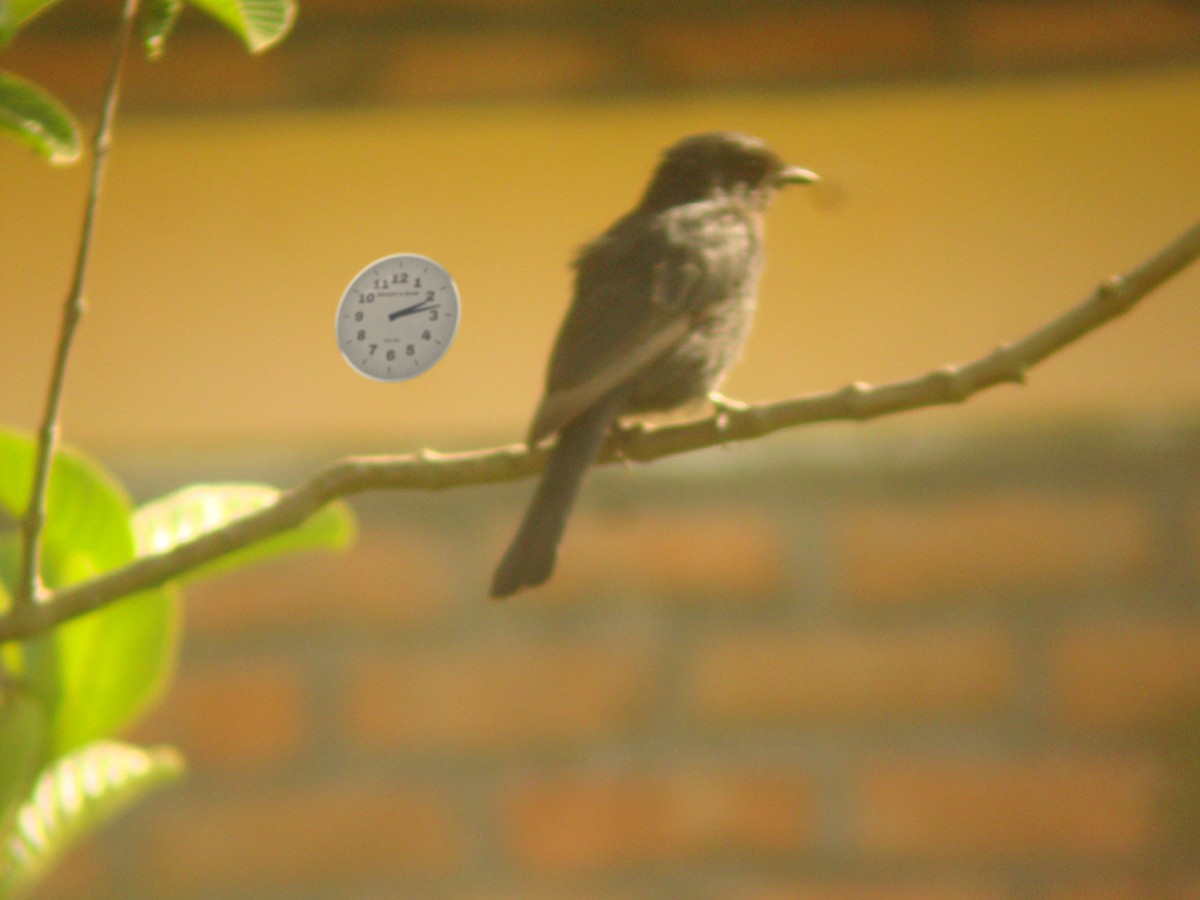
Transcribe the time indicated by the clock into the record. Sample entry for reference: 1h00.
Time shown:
2h13
